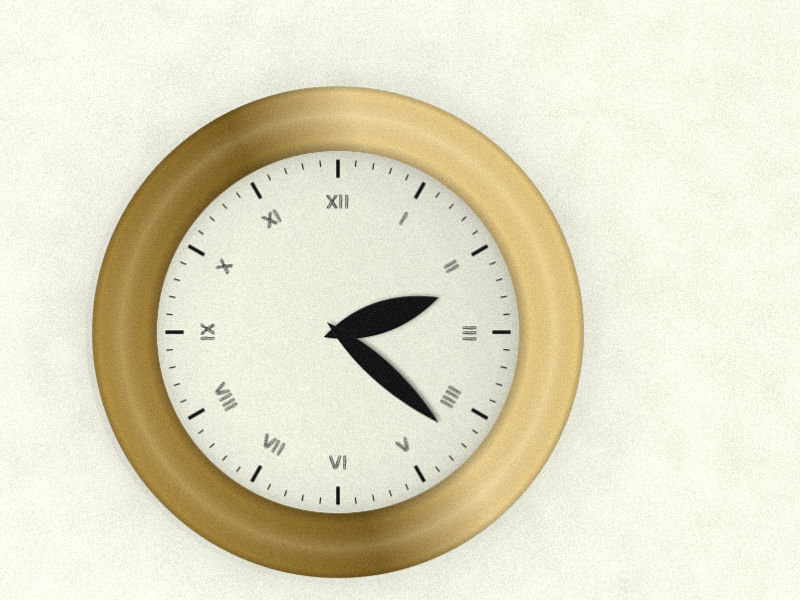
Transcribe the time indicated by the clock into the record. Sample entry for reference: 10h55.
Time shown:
2h22
